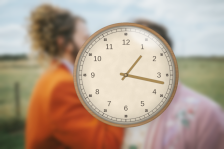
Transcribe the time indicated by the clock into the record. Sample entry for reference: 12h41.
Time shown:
1h17
